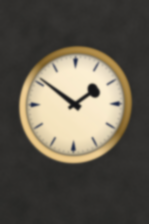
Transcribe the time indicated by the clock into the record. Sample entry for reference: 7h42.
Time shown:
1h51
